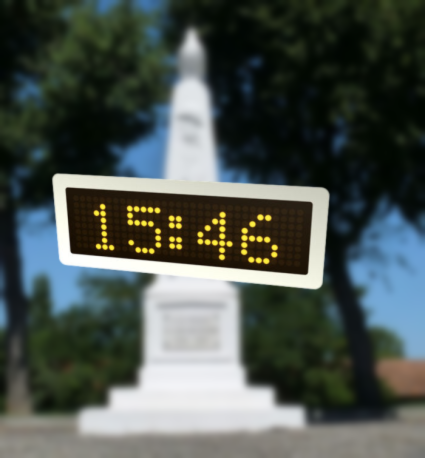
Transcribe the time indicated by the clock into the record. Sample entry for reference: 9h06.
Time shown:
15h46
